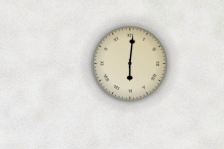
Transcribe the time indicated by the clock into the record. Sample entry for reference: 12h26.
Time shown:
6h01
